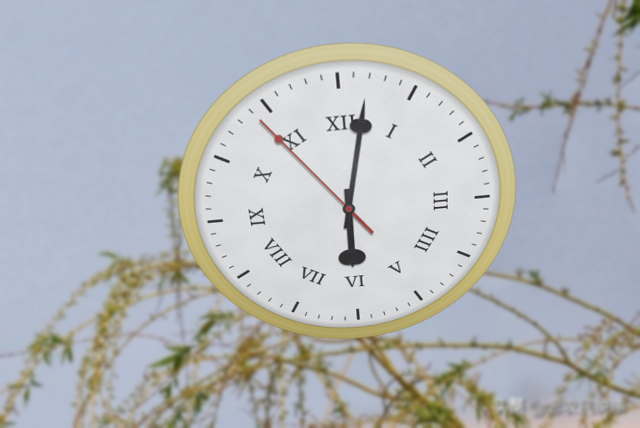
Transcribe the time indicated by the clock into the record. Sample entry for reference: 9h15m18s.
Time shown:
6h01m54s
